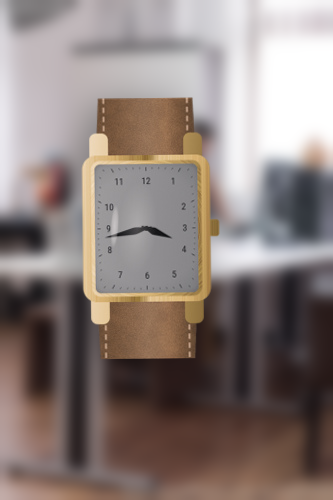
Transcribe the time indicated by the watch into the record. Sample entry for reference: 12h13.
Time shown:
3h43
